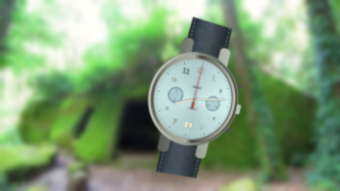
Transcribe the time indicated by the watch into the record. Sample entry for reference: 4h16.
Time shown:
8h13
